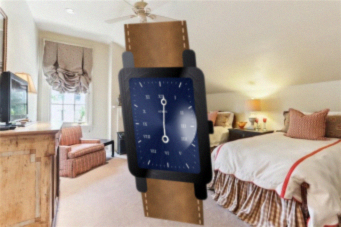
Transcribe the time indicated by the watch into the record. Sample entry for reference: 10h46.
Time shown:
6h01
